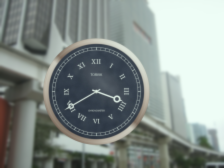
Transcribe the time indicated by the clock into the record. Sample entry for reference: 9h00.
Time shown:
3h40
